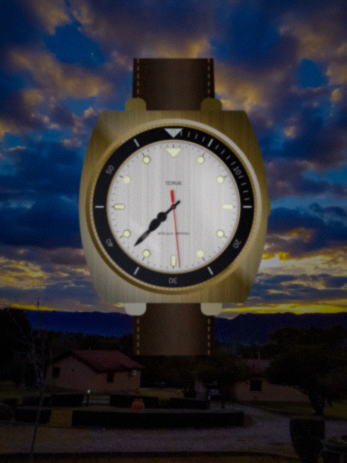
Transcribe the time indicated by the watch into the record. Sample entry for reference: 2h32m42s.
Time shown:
7h37m29s
